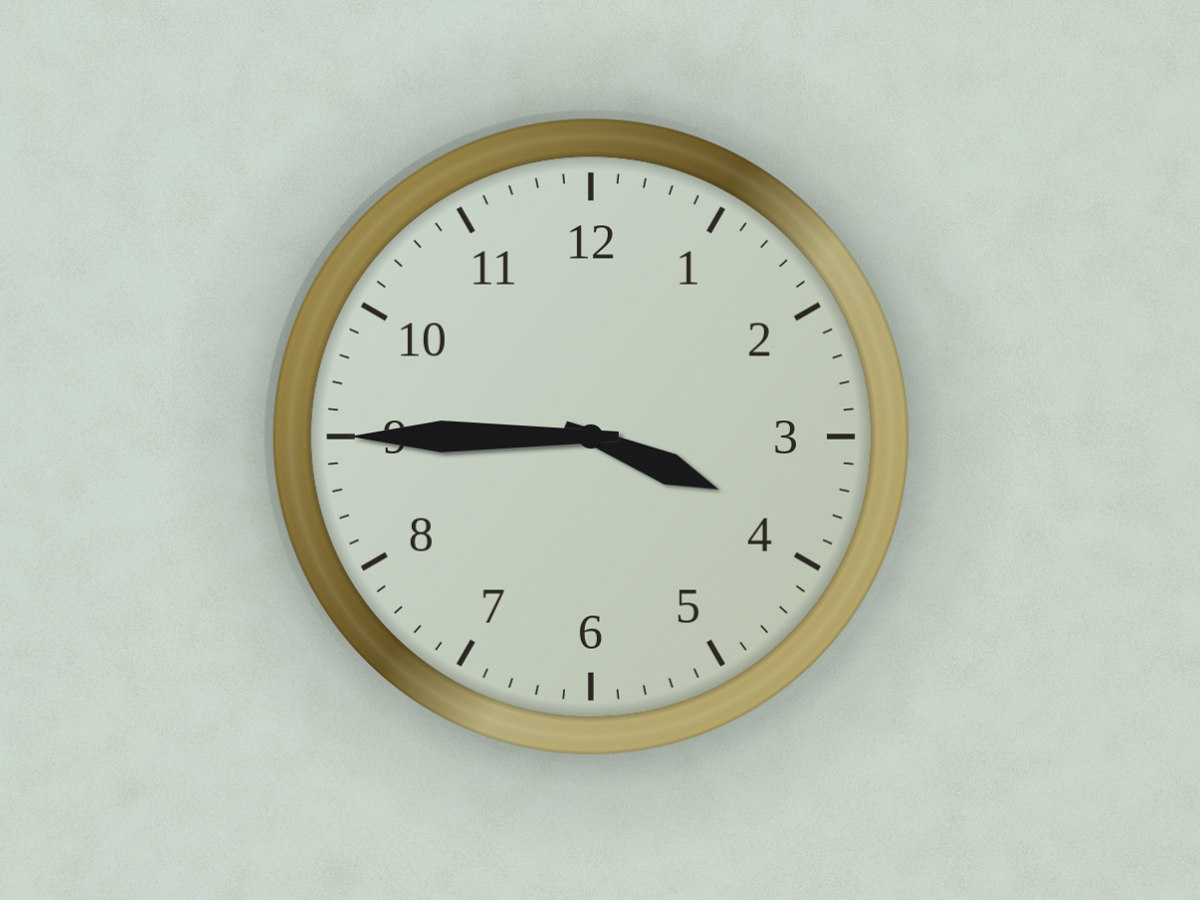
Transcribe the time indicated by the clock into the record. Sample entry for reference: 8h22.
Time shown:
3h45
